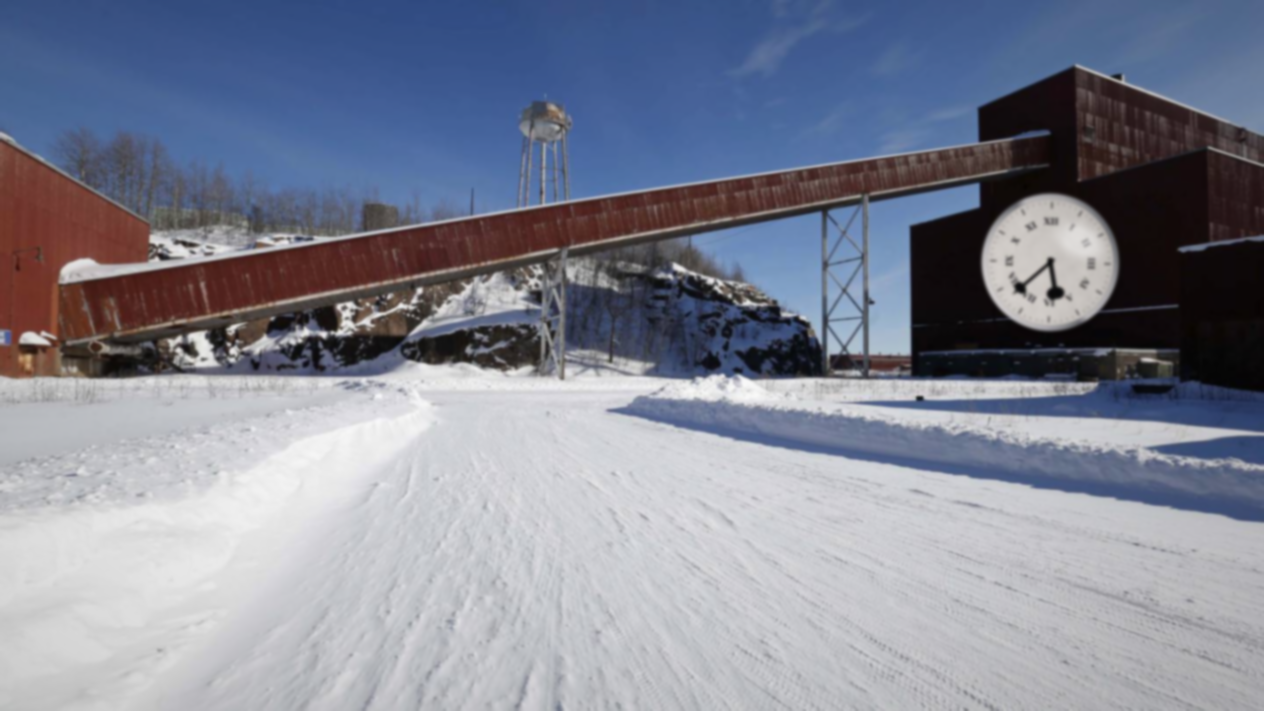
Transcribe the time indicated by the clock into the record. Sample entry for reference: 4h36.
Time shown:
5h38
